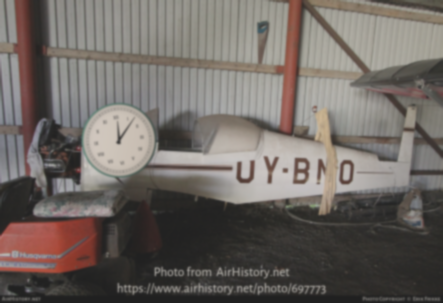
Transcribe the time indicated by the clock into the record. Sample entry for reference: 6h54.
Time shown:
12h07
